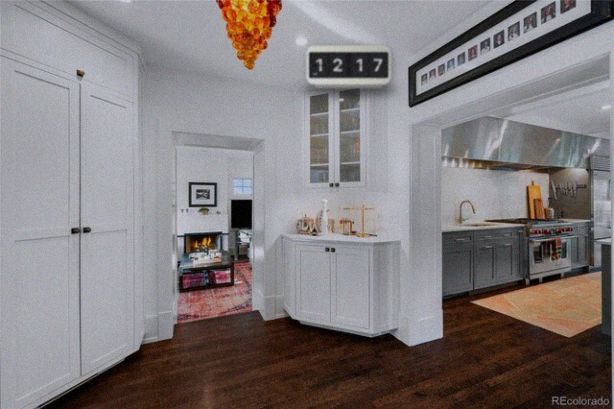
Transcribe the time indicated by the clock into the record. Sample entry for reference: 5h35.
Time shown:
12h17
